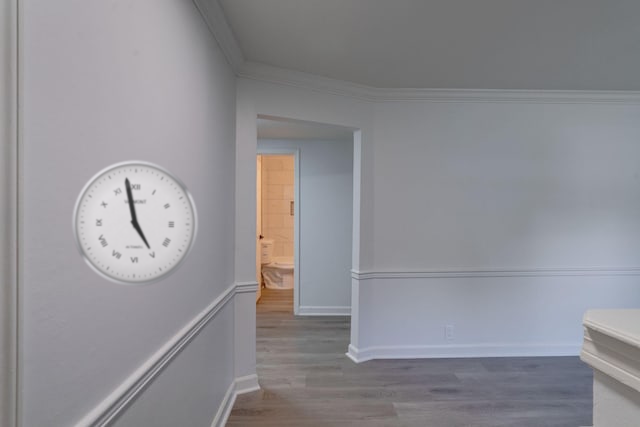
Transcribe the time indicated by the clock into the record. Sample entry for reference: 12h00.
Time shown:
4h58
